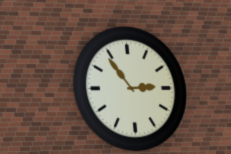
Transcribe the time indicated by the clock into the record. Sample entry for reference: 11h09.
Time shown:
2h54
